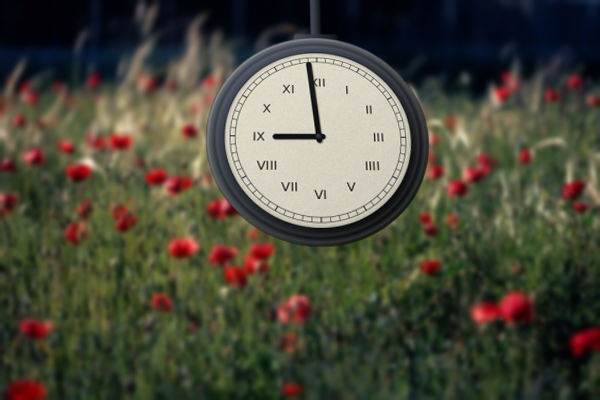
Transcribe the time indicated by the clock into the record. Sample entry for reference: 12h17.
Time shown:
8h59
